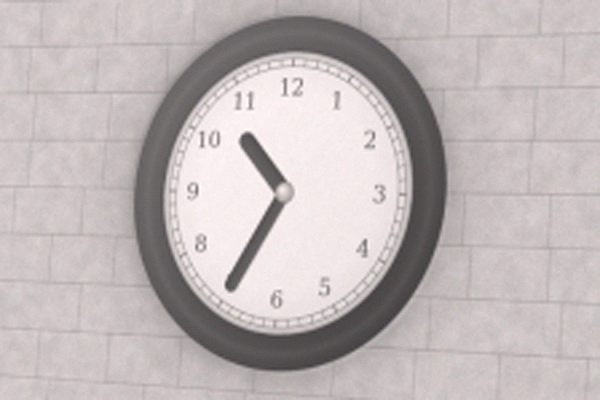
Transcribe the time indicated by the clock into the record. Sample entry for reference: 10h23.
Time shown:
10h35
